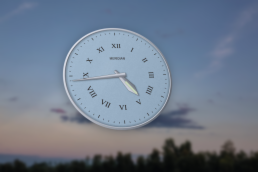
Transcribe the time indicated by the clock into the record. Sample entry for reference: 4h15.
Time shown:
4h44
